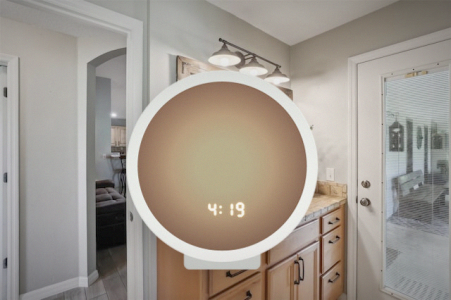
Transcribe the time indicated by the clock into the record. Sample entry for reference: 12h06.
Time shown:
4h19
